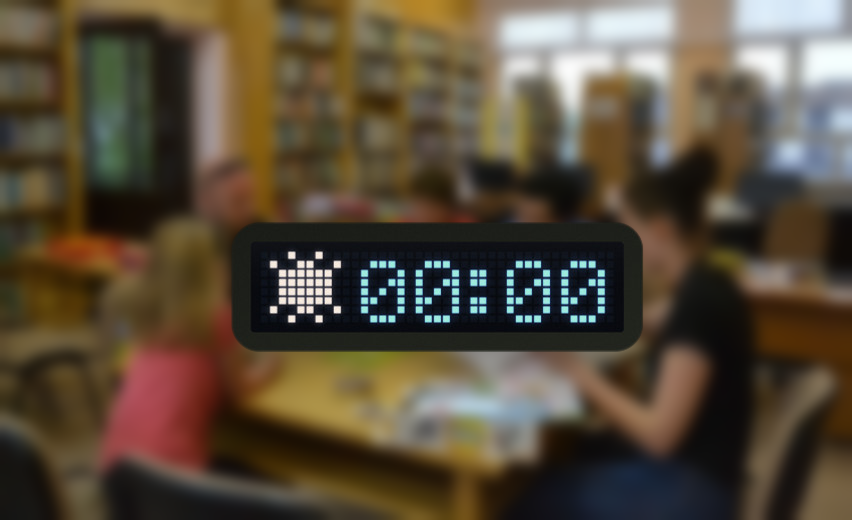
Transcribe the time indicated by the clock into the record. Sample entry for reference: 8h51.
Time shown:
0h00
